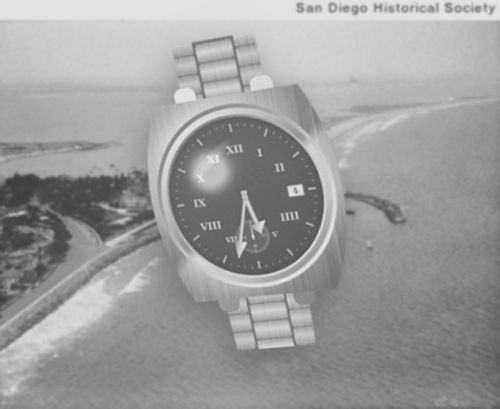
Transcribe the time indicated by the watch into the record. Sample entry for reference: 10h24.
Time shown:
5h33
